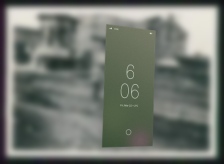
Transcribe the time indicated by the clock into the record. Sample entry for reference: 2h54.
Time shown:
6h06
